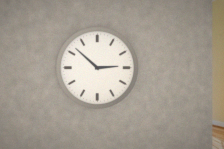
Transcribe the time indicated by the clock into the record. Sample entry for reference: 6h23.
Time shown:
2h52
